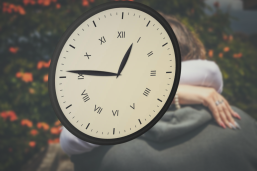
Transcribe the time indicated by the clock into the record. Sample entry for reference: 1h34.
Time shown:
12h46
